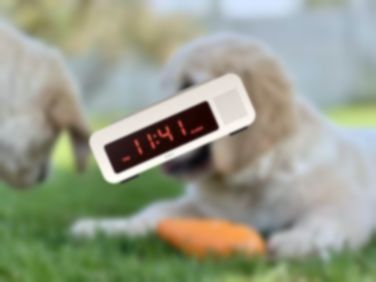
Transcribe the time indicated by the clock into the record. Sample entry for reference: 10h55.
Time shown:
11h41
